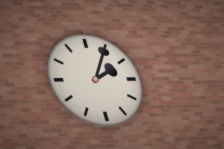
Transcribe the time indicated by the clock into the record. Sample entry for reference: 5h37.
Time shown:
2h05
